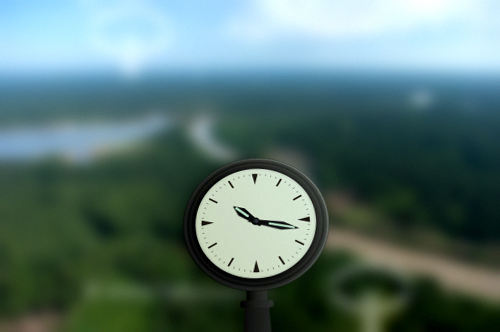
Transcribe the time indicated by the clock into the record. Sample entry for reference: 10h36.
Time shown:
10h17
